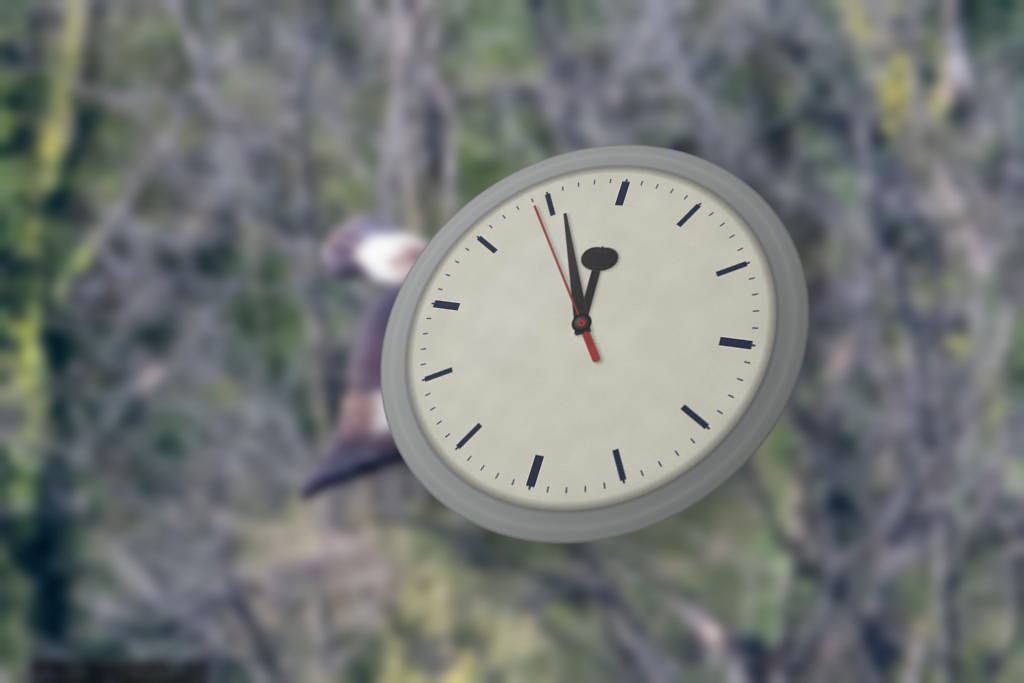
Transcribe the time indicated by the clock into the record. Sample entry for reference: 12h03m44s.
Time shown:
11h55m54s
